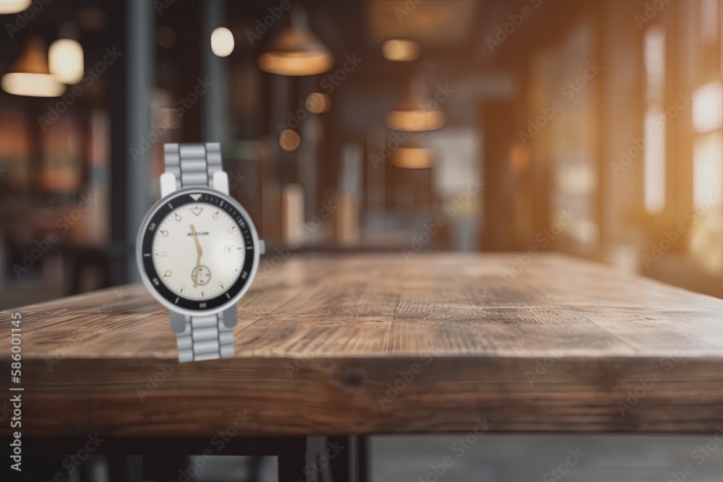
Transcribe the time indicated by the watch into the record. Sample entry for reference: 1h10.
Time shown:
11h32
